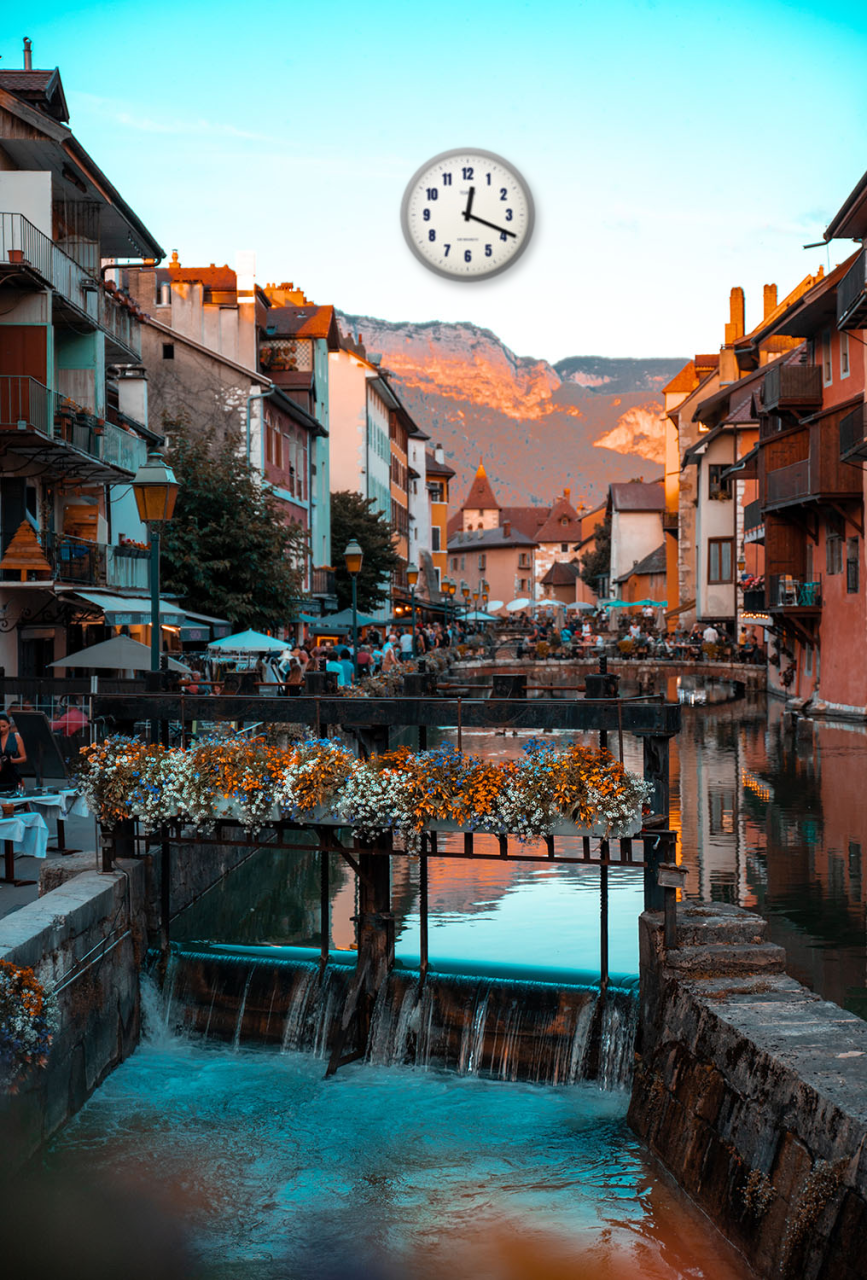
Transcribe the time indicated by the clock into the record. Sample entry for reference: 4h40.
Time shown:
12h19
